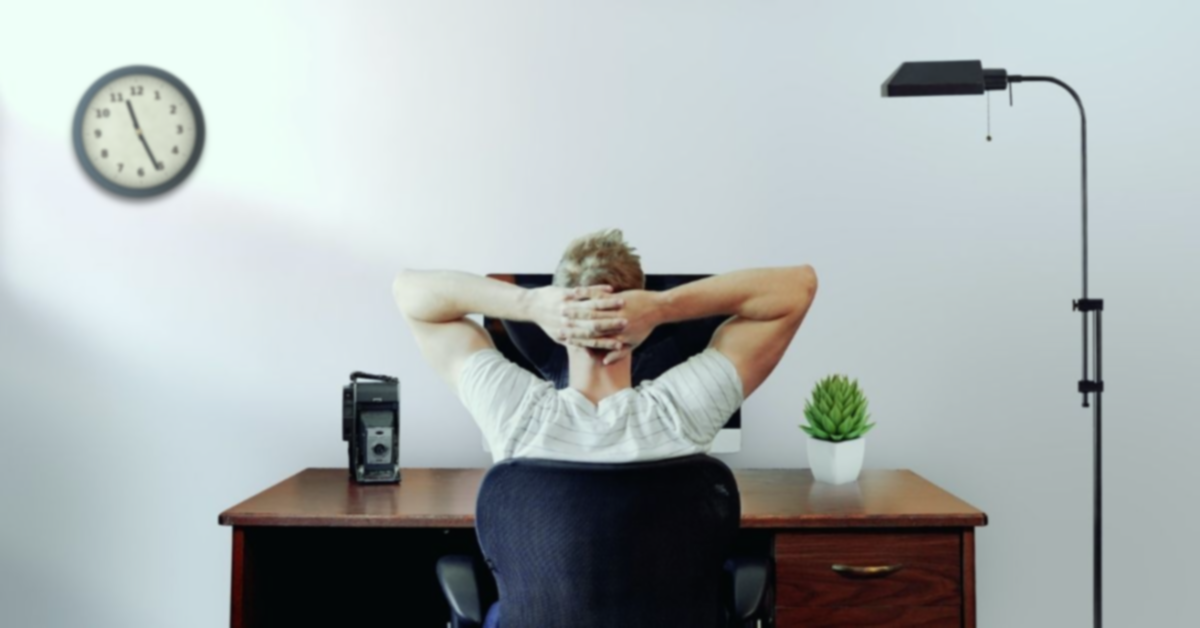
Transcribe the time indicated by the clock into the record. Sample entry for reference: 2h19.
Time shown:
11h26
